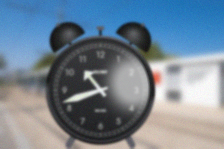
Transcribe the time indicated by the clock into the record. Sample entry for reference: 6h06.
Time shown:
10h42
